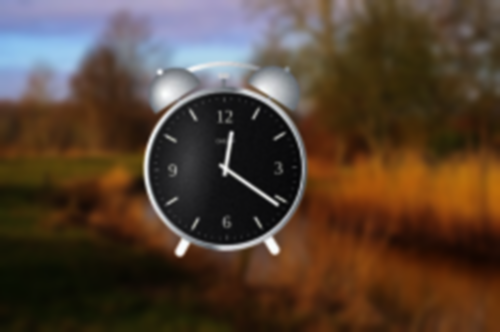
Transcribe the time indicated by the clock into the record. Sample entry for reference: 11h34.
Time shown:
12h21
